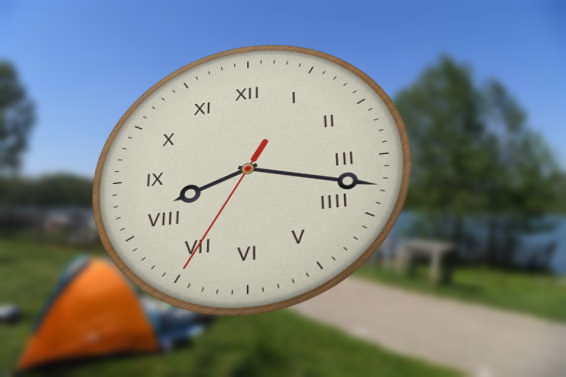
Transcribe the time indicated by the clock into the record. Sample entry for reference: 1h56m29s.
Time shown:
8h17m35s
